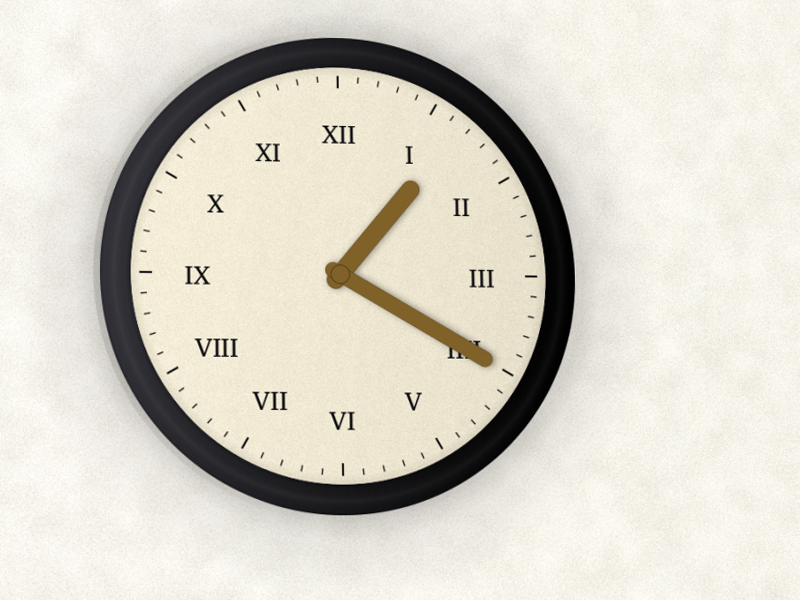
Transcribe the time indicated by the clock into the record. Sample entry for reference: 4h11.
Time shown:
1h20
